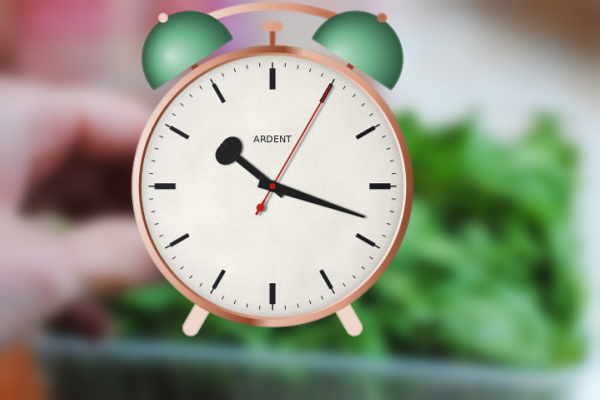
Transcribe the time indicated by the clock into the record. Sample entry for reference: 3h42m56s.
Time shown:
10h18m05s
